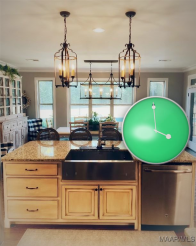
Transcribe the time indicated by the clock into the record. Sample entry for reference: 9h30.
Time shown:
4h00
